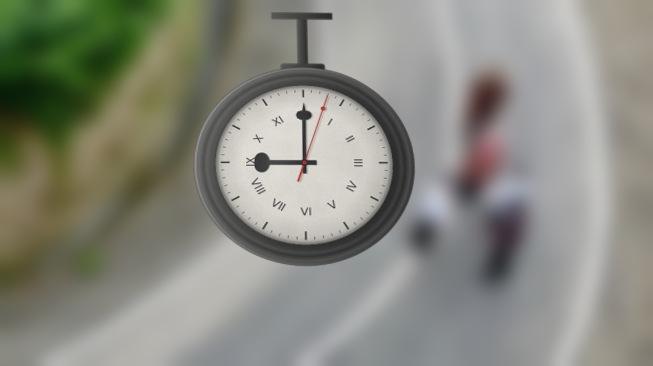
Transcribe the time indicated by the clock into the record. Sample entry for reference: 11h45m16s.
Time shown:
9h00m03s
